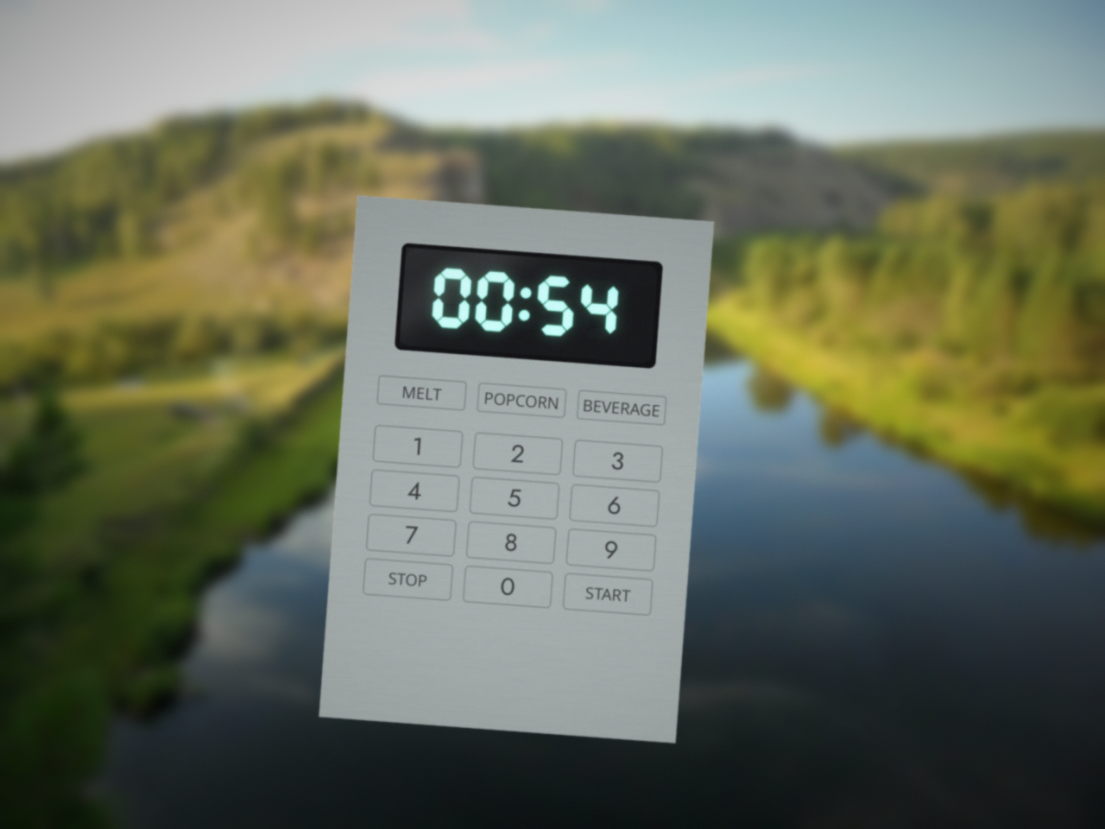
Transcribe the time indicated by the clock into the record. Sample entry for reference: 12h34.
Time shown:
0h54
